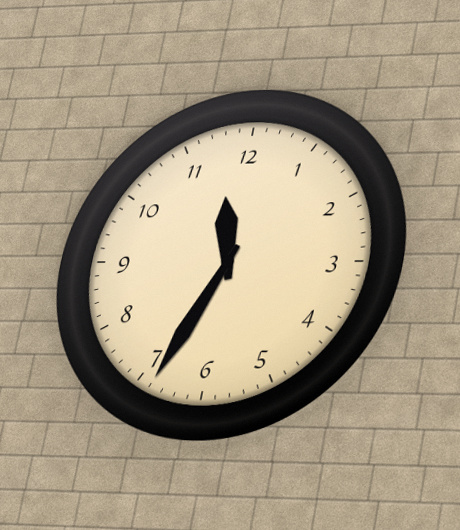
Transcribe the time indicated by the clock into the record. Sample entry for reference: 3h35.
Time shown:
11h34
